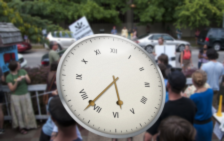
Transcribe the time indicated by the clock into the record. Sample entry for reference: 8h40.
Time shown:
5h37
